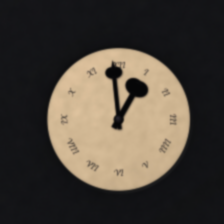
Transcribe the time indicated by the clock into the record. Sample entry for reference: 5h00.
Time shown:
12h59
